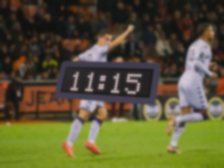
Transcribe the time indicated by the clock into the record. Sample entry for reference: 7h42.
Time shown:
11h15
